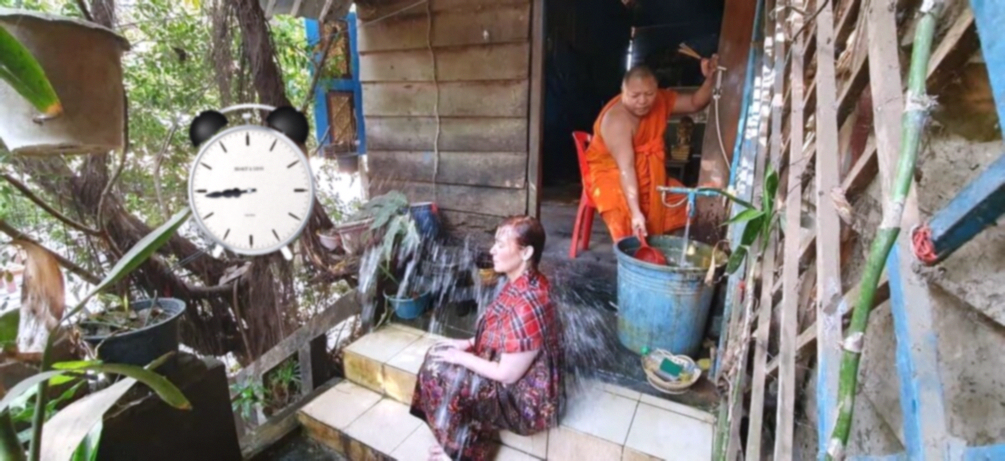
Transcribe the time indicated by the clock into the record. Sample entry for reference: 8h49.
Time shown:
8h44
